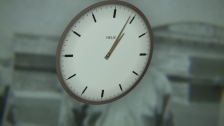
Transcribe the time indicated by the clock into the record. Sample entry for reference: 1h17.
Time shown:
1h04
